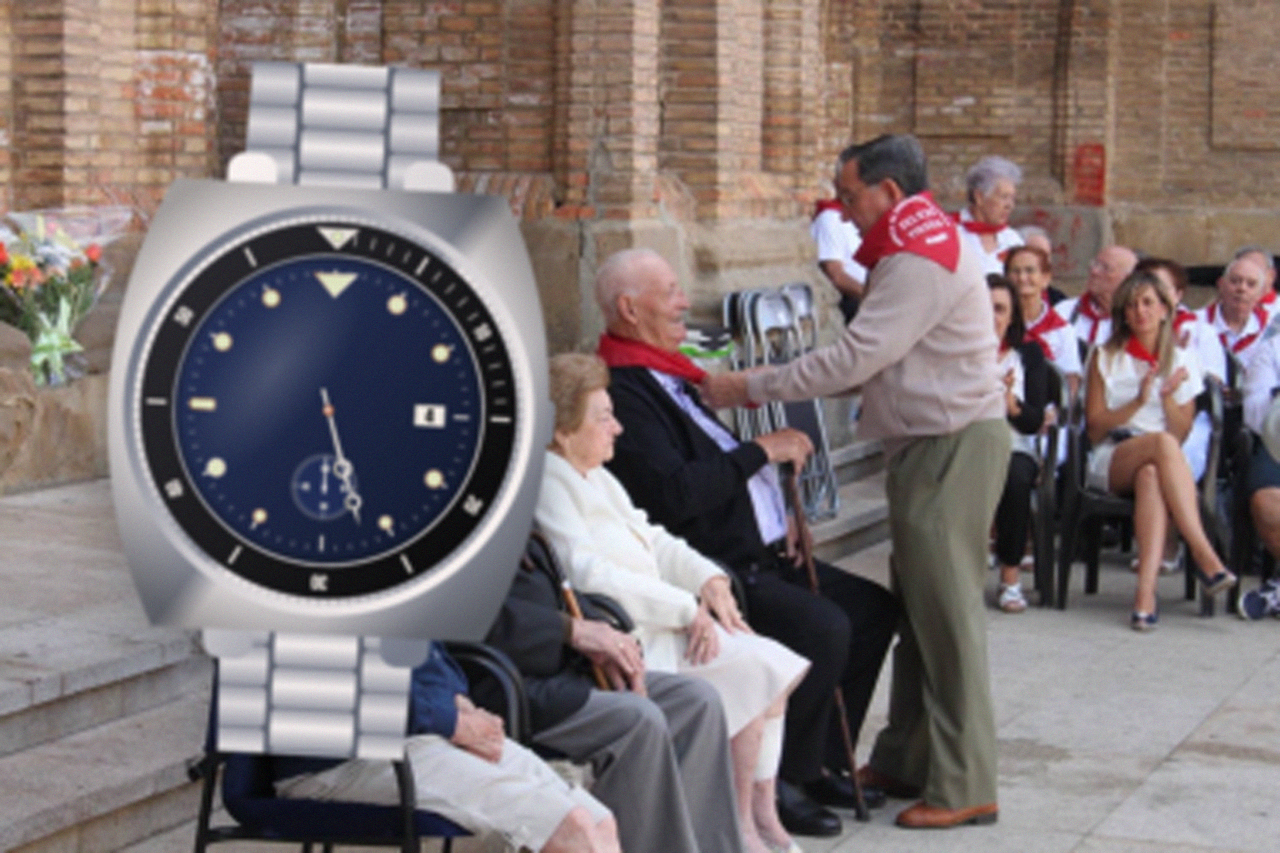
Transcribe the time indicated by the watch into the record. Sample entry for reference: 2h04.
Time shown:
5h27
